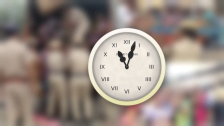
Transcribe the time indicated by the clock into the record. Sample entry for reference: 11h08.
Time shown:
11h03
